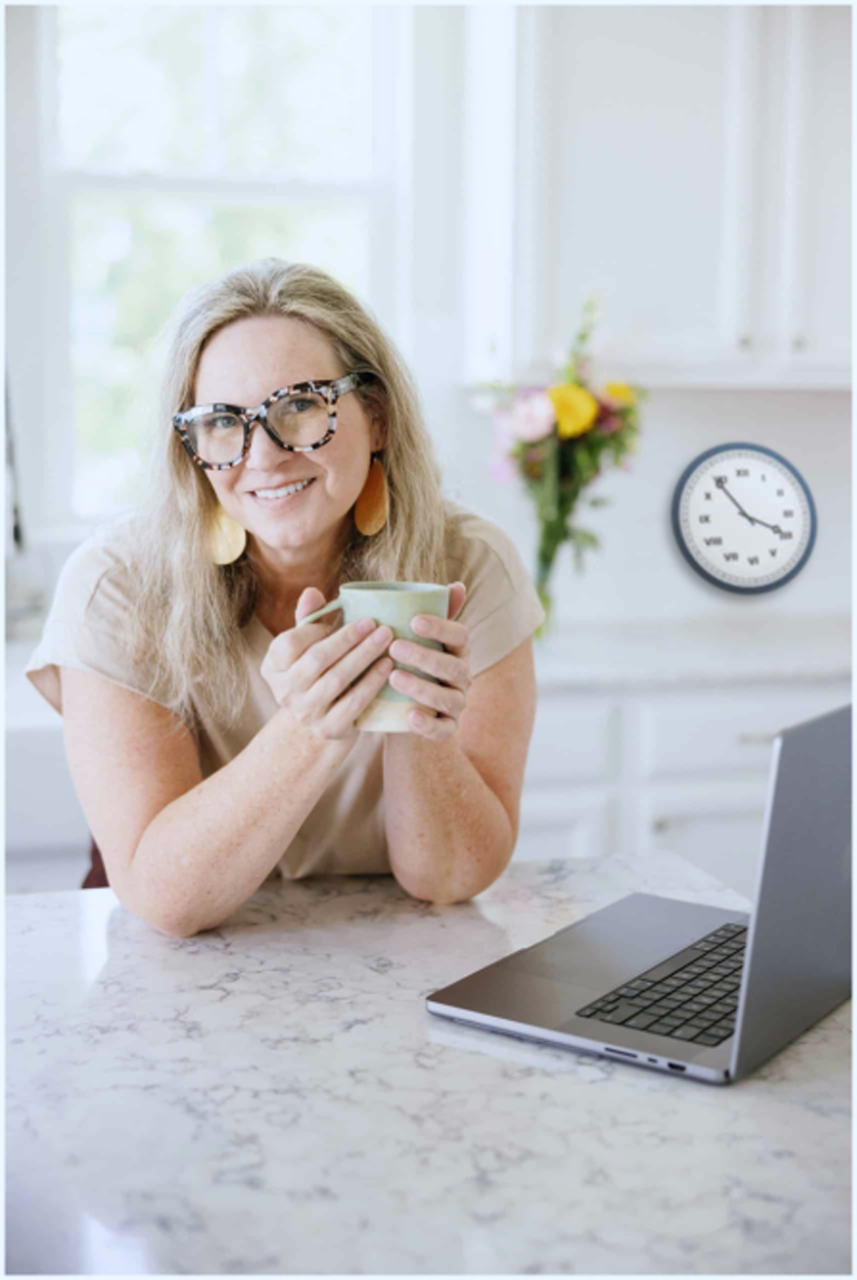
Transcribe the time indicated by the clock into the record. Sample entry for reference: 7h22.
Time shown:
3h54
